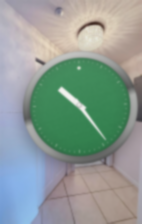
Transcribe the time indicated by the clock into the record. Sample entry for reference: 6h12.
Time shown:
10h24
